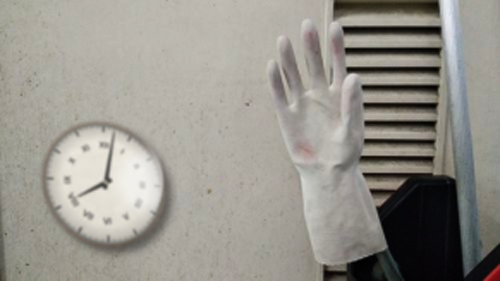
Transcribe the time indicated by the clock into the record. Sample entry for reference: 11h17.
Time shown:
8h02
